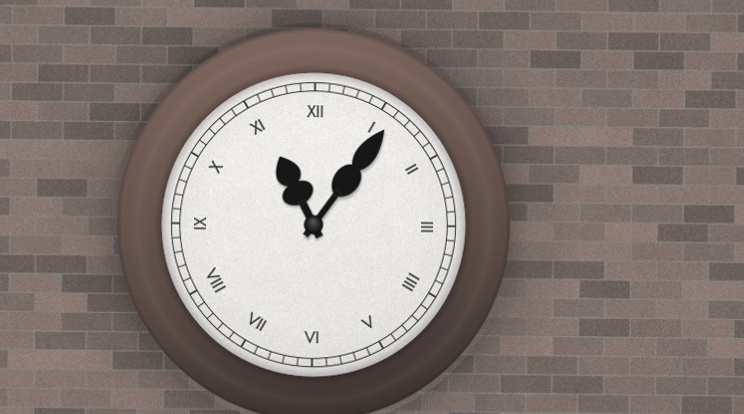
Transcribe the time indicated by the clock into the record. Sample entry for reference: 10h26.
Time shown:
11h06
